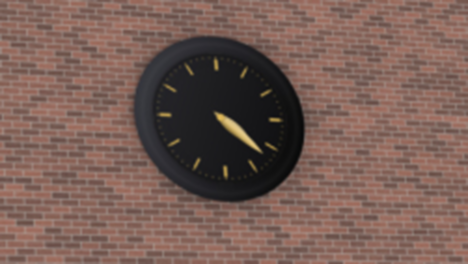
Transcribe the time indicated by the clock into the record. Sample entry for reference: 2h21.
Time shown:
4h22
